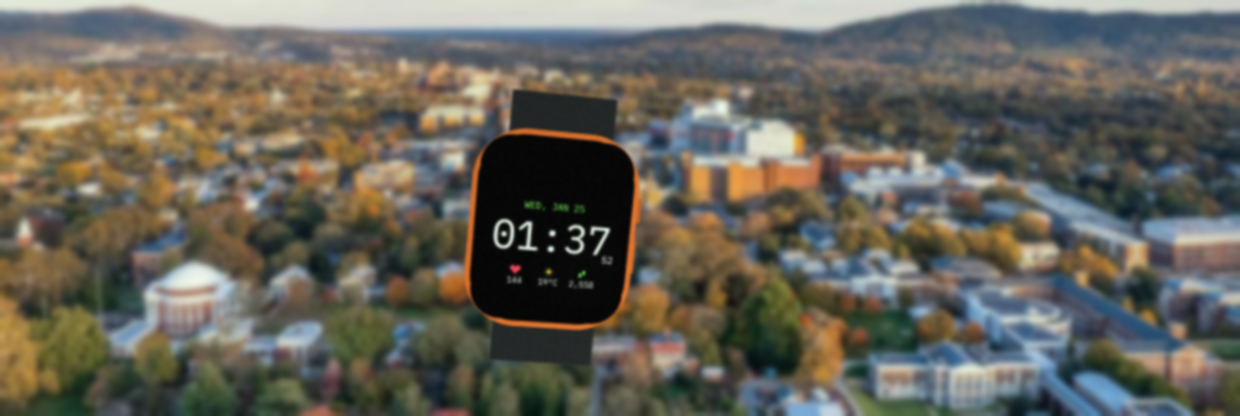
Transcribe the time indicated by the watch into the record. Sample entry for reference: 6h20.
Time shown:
1h37
